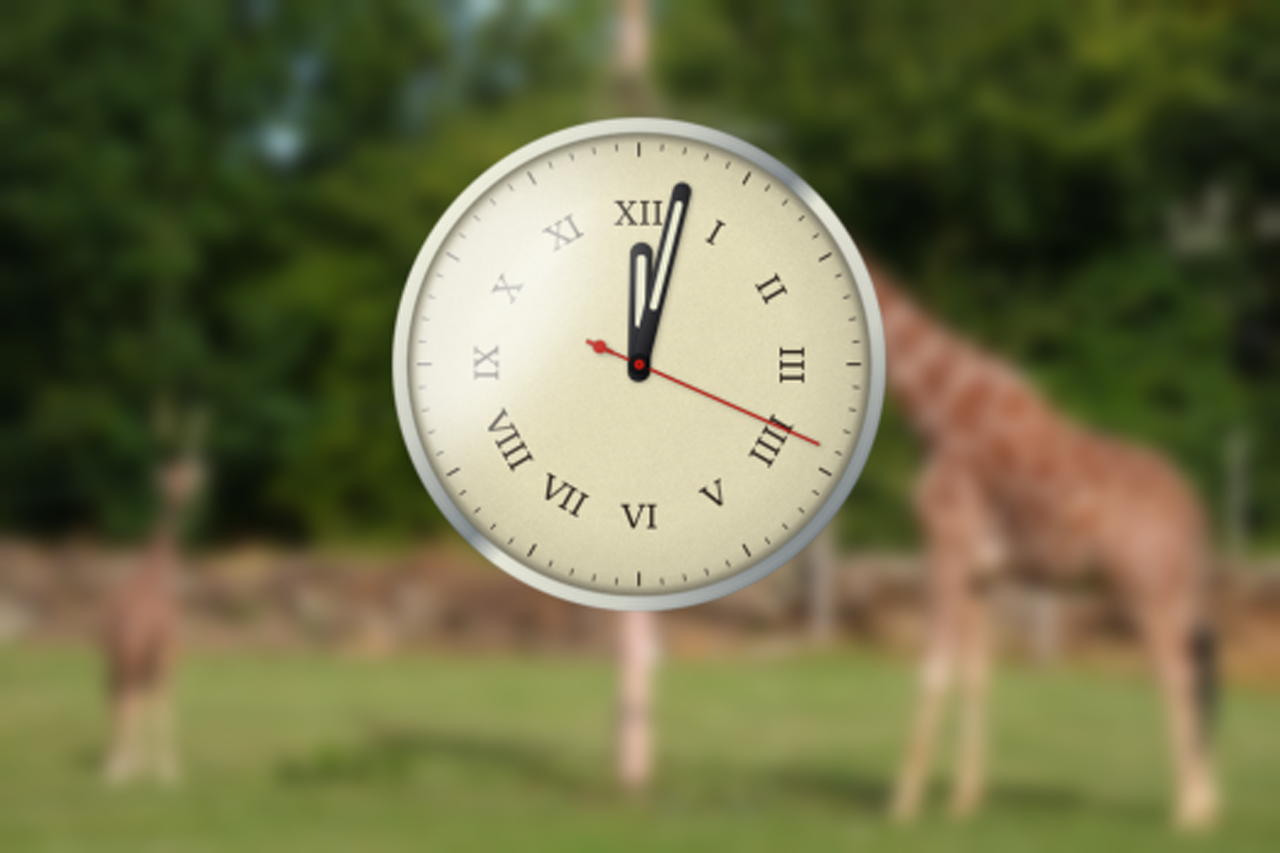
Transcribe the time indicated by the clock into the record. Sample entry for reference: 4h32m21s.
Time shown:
12h02m19s
